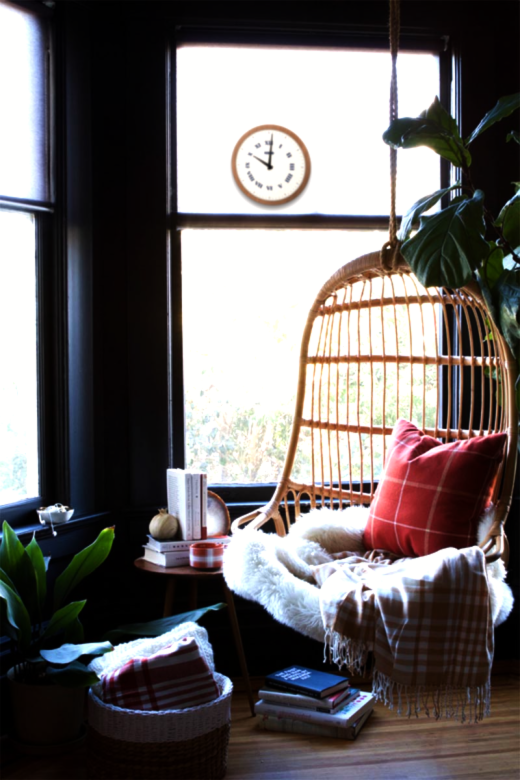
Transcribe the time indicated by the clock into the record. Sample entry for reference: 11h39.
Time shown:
10h01
